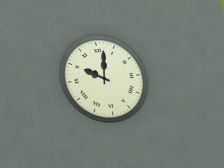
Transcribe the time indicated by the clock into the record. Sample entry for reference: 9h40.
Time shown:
10h02
